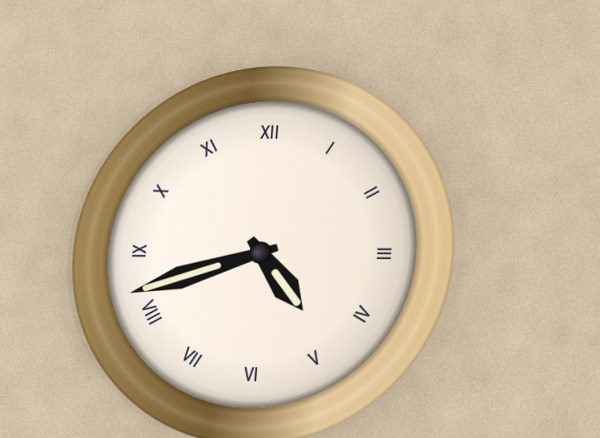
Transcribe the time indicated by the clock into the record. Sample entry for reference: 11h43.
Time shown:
4h42
